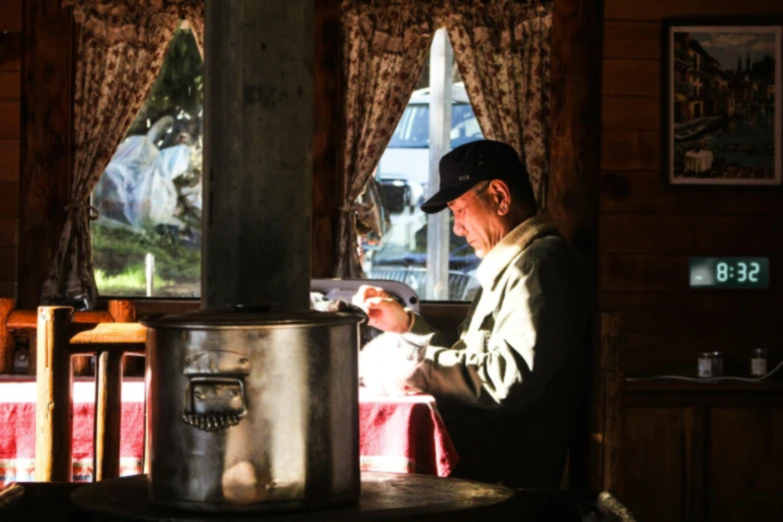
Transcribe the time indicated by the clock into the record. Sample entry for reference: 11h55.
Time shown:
8h32
